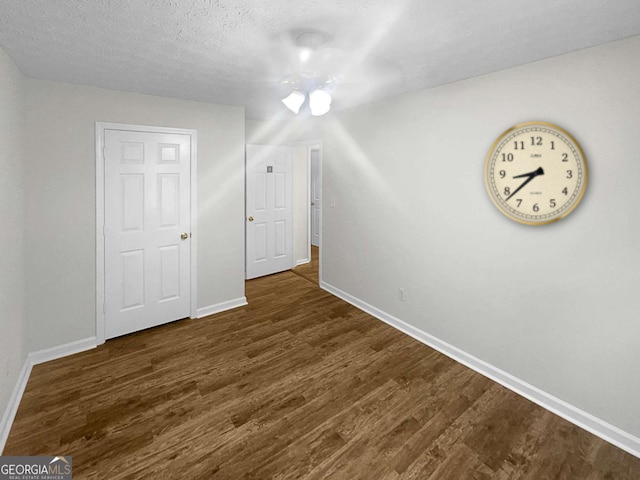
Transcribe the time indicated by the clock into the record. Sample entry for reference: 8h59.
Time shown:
8h38
